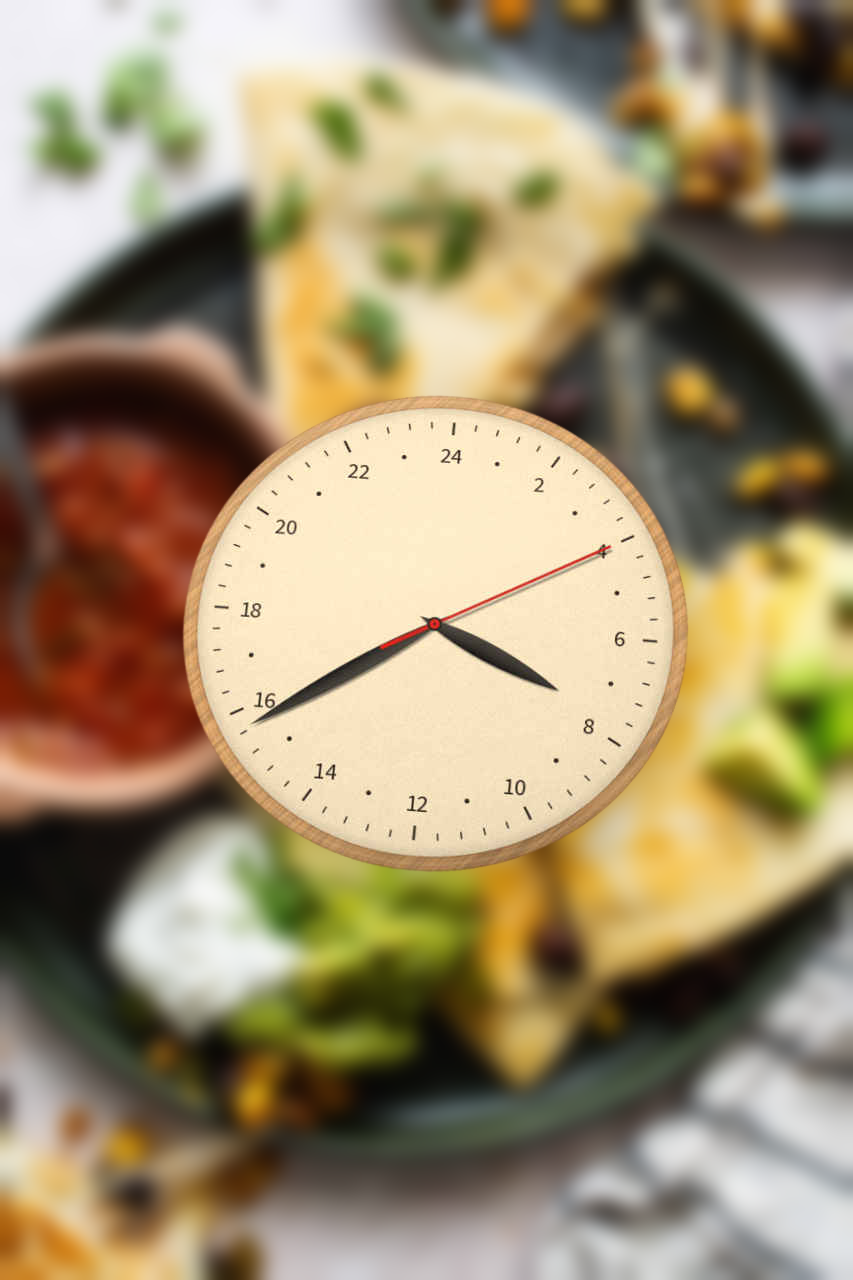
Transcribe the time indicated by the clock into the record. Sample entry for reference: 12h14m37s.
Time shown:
7h39m10s
